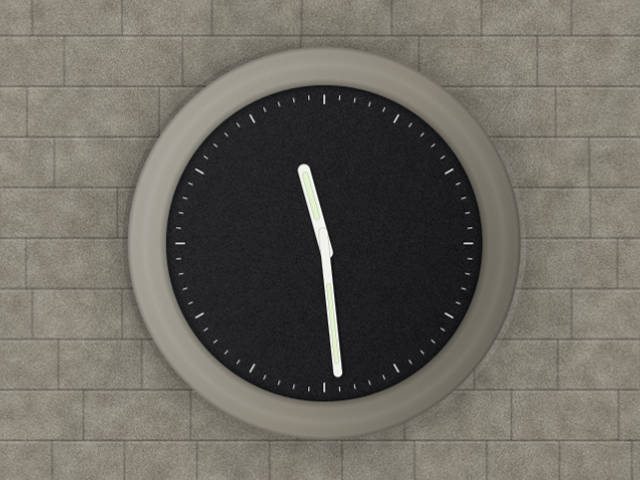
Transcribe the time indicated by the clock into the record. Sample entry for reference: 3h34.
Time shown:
11h29
